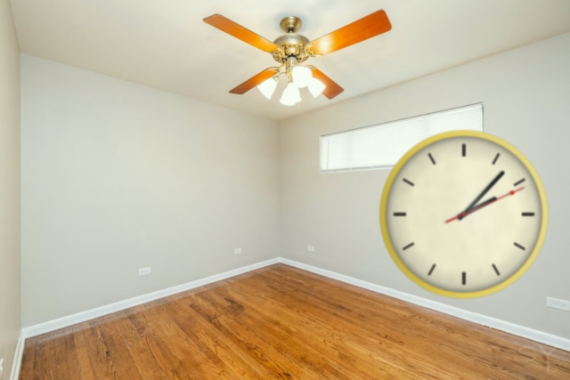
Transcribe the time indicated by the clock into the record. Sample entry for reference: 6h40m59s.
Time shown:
2h07m11s
